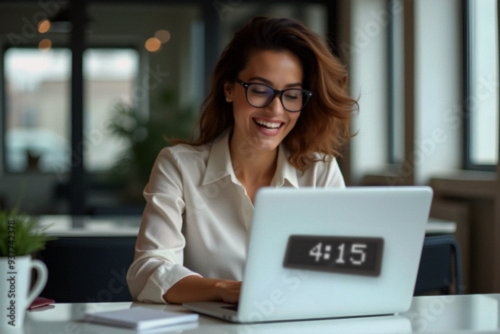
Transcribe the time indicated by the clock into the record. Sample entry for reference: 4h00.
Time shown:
4h15
